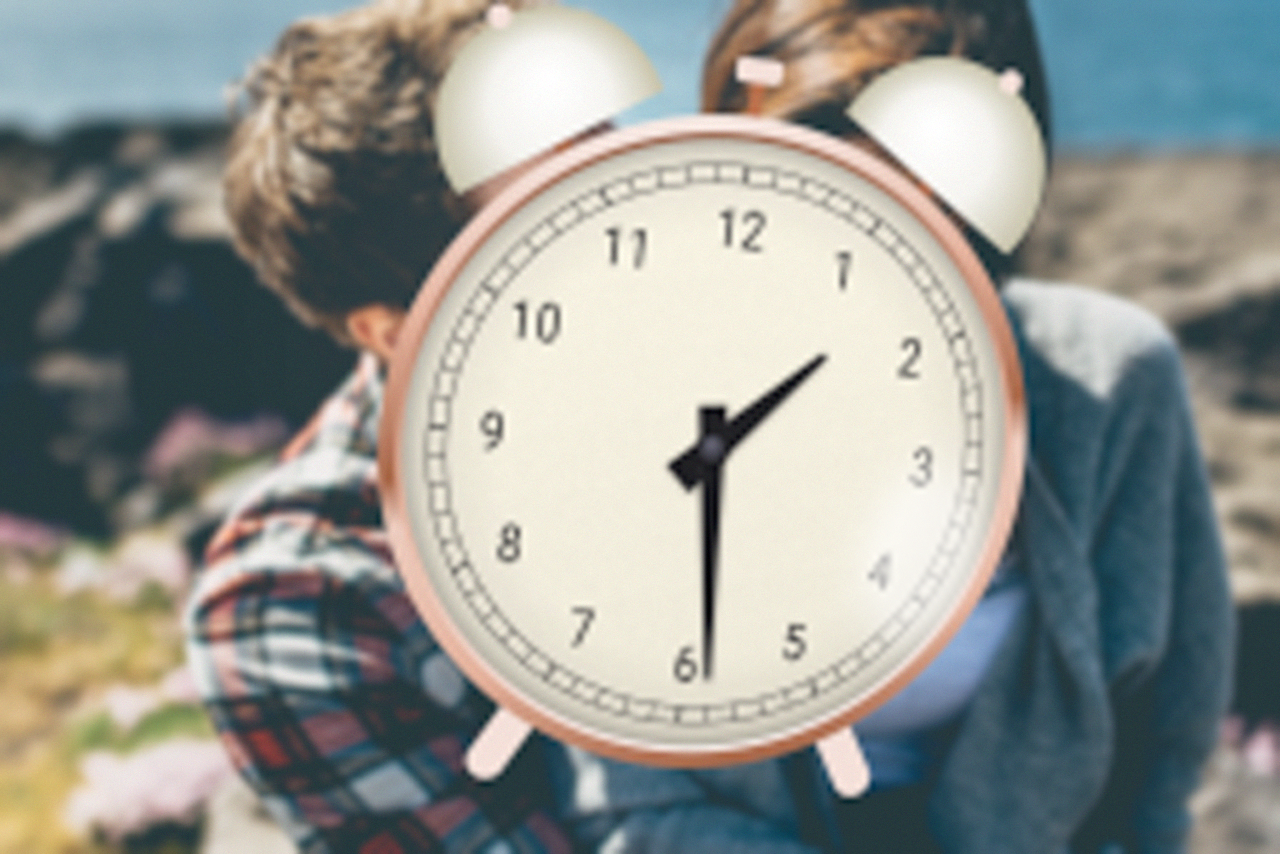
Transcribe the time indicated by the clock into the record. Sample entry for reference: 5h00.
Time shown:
1h29
